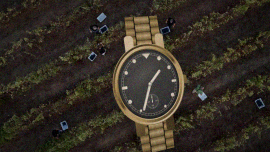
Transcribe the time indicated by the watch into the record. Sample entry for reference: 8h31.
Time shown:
1h34
